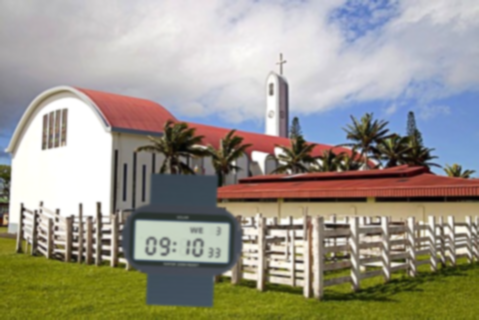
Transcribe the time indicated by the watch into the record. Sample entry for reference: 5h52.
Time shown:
9h10
